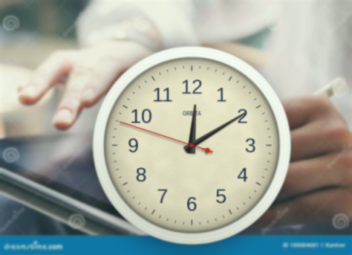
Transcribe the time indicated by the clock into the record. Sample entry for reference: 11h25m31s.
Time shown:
12h09m48s
